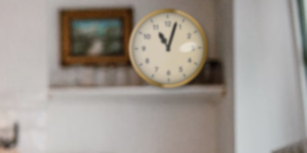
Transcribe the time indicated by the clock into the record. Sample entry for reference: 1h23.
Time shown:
11h03
